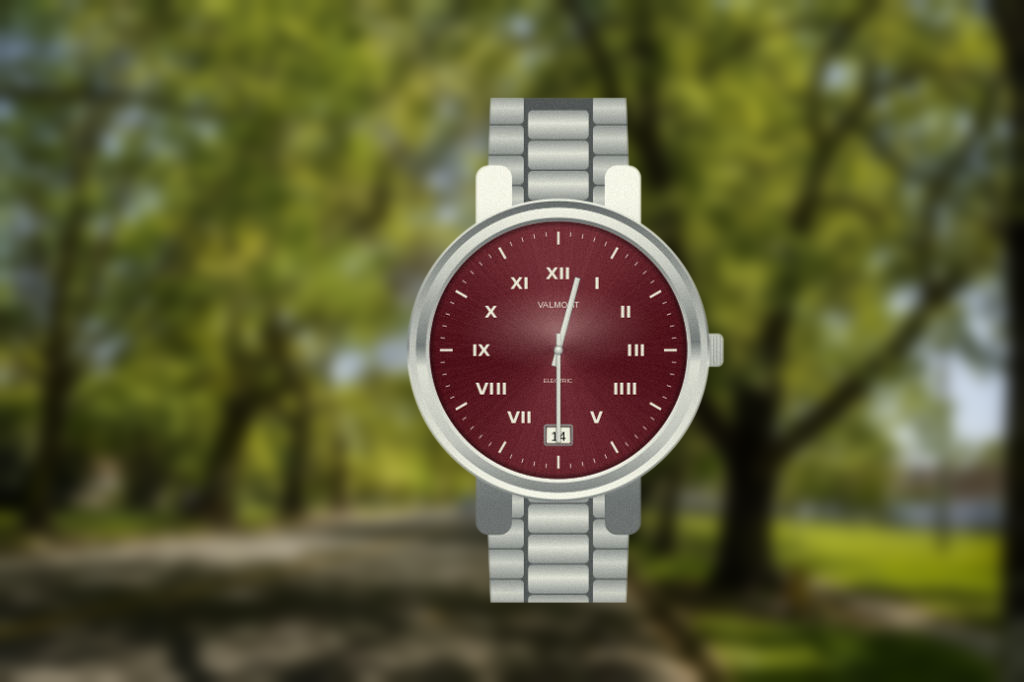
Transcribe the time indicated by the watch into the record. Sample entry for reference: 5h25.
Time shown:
12h30
